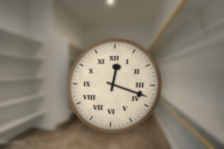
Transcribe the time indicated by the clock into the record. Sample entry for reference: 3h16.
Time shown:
12h18
